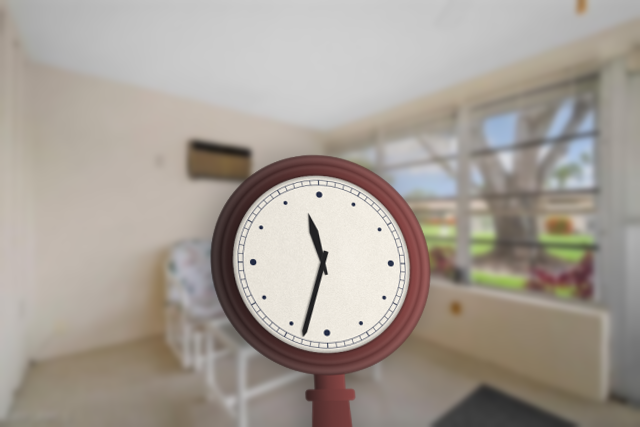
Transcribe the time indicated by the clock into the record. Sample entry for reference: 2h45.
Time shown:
11h33
